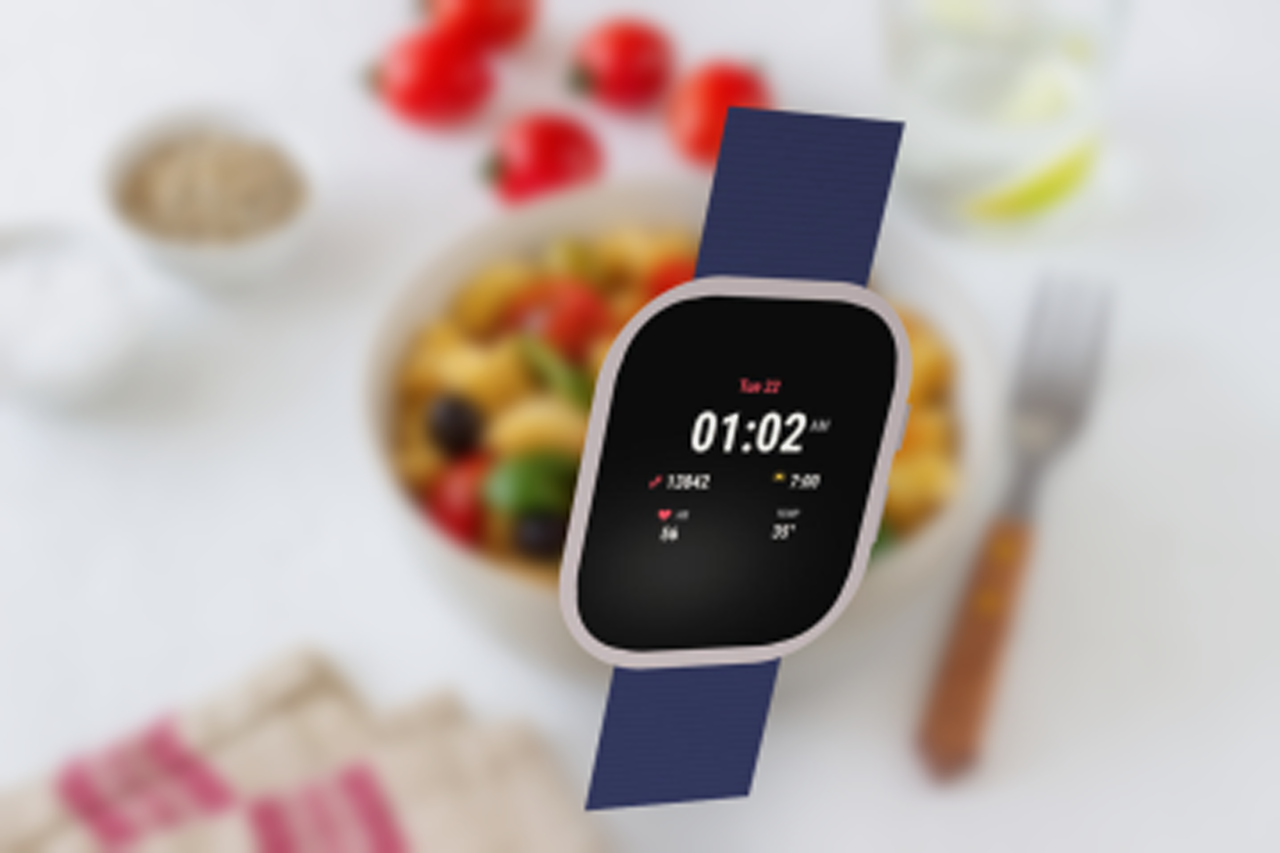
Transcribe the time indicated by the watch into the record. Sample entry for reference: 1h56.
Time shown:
1h02
